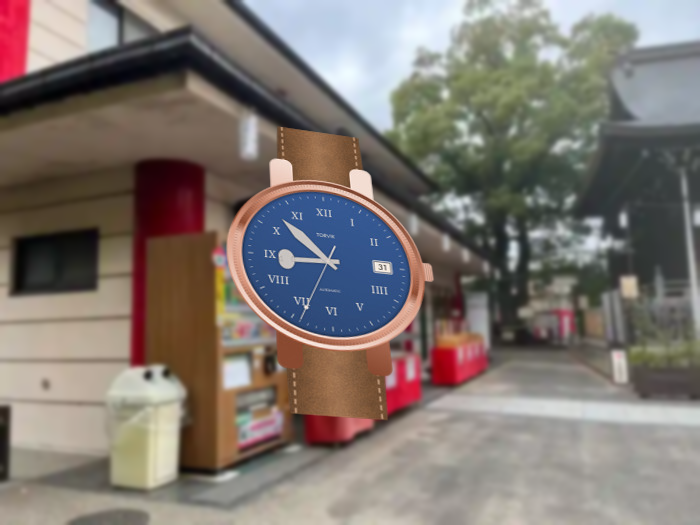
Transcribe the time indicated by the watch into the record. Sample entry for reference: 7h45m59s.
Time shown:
8h52m34s
